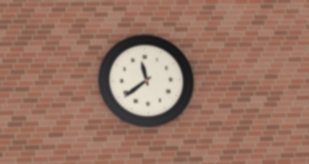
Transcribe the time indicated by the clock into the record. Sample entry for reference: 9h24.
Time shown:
11h39
